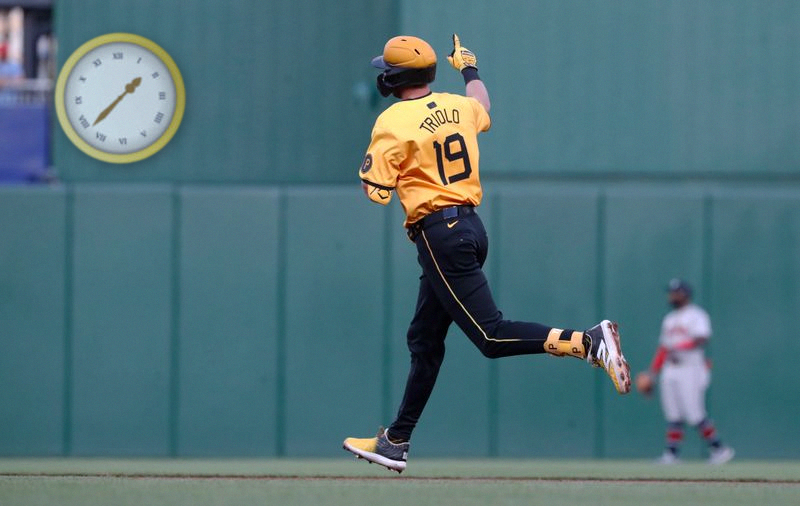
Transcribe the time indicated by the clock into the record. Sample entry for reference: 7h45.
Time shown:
1h38
